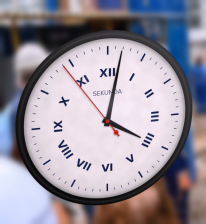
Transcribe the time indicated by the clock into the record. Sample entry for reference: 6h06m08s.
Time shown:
4h01m54s
